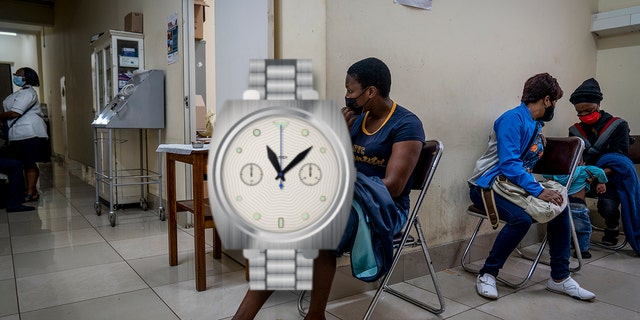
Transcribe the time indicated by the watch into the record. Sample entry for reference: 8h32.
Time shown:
11h08
